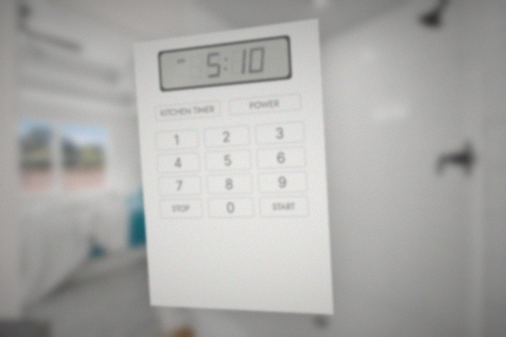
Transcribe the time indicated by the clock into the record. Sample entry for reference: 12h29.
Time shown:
5h10
